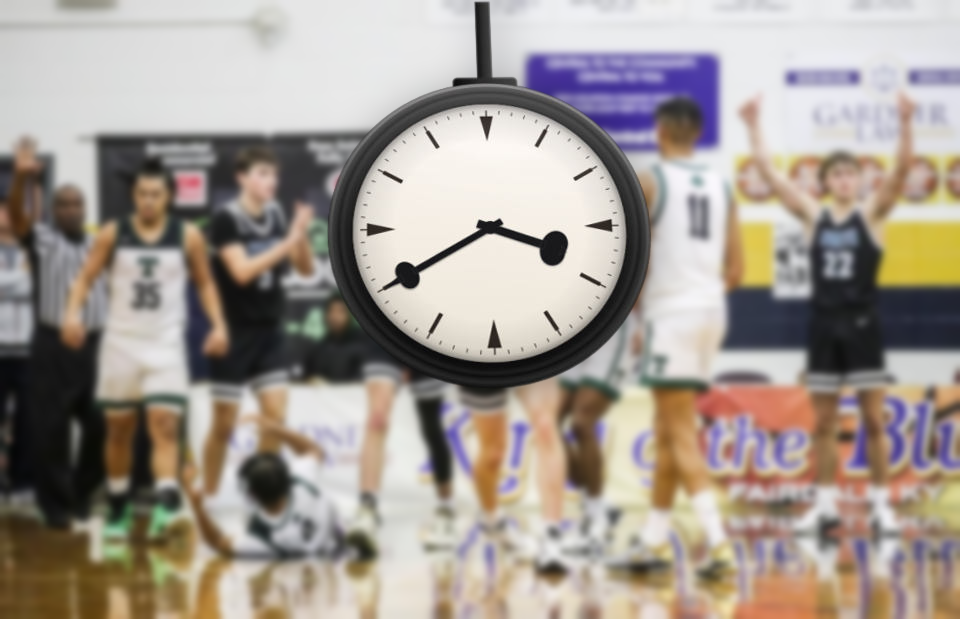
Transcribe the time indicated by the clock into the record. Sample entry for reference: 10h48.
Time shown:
3h40
